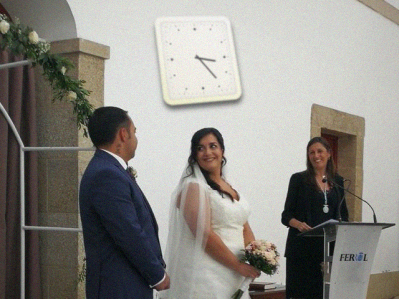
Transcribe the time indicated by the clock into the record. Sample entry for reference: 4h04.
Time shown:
3h24
